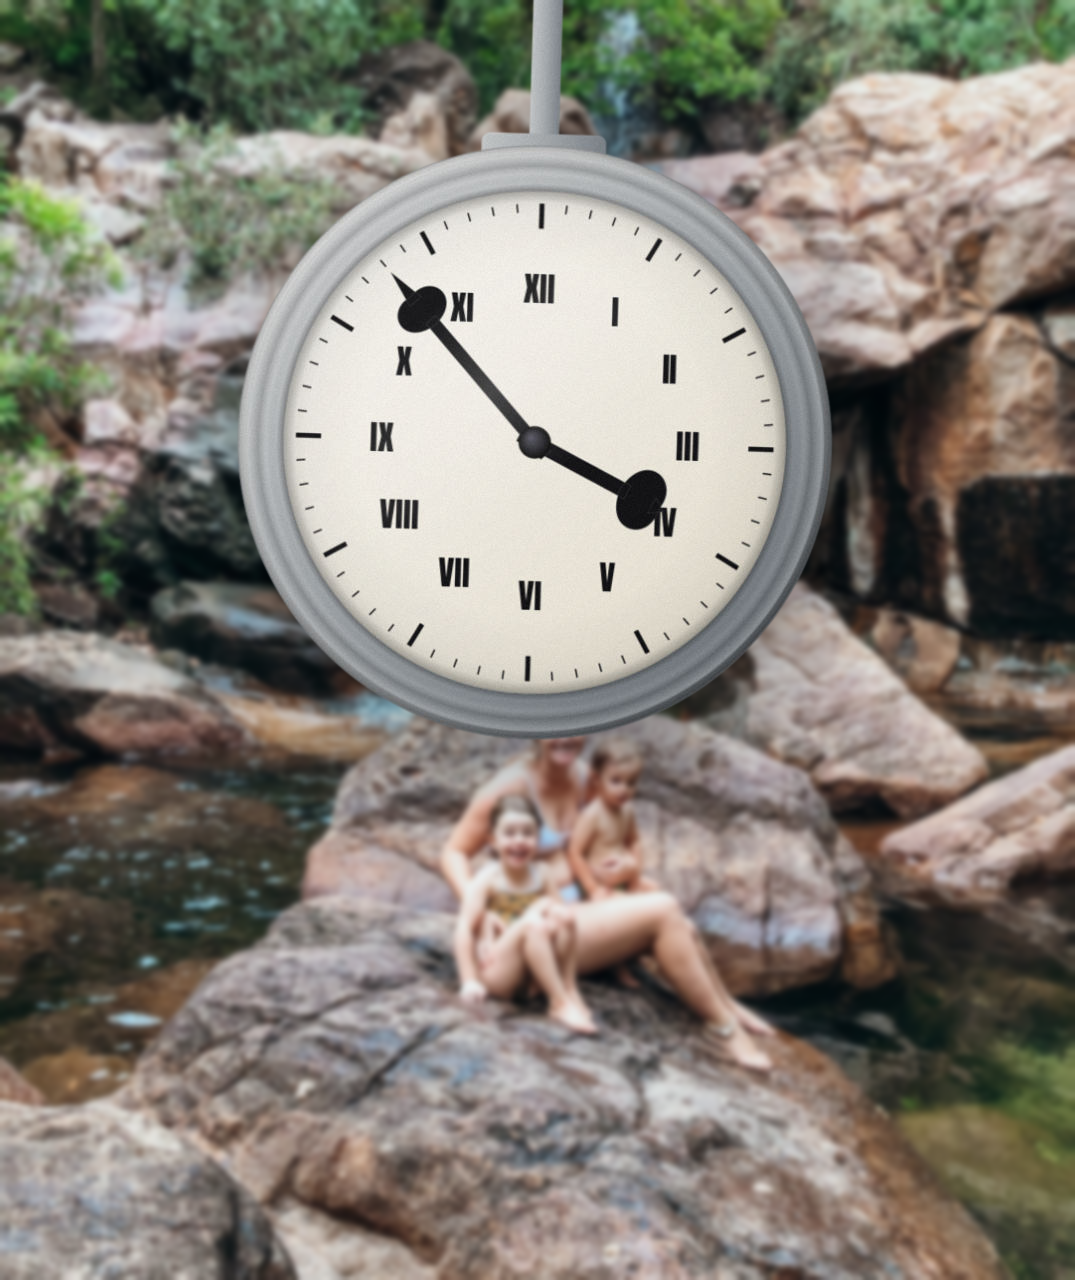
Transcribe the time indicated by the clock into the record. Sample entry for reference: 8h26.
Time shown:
3h53
